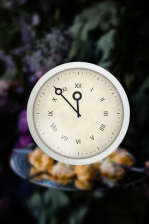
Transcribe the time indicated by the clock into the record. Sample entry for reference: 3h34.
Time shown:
11h53
